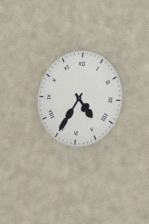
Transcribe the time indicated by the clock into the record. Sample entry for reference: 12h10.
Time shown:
4h35
